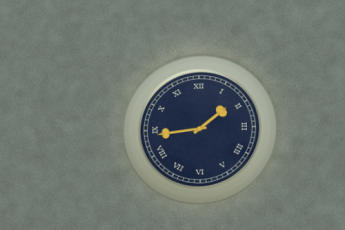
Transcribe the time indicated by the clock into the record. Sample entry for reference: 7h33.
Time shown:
1h44
